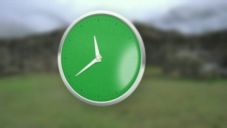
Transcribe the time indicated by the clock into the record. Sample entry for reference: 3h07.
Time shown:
11h39
